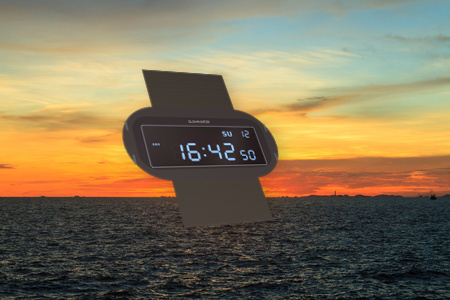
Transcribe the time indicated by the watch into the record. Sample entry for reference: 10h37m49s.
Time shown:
16h42m50s
